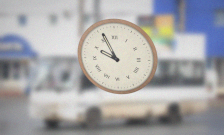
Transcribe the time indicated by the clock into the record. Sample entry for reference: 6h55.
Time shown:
9h56
